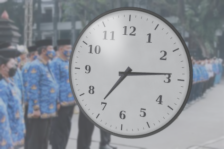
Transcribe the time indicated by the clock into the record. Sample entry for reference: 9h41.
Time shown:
7h14
